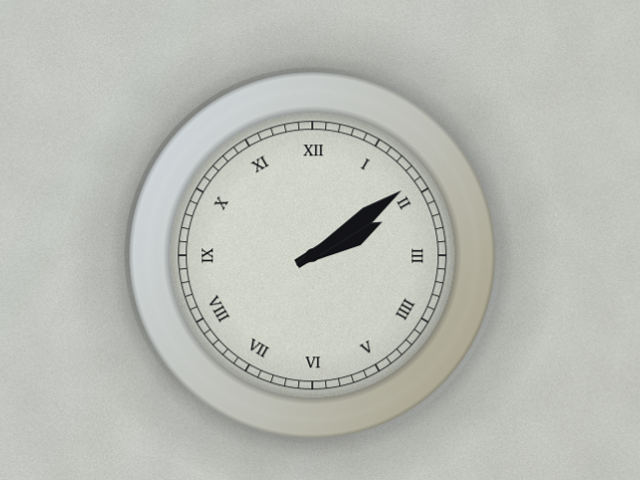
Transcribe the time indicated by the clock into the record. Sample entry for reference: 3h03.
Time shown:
2h09
